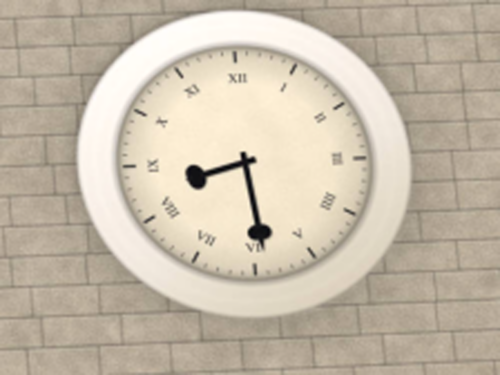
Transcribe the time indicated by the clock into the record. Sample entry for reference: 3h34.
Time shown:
8h29
